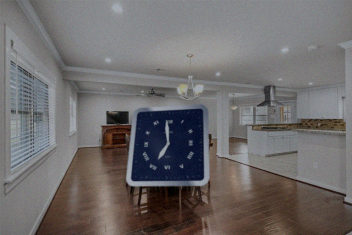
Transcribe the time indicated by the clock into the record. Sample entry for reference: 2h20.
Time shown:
6h59
